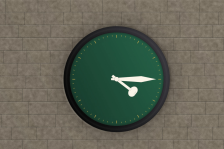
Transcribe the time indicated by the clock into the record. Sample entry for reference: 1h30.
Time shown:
4h15
